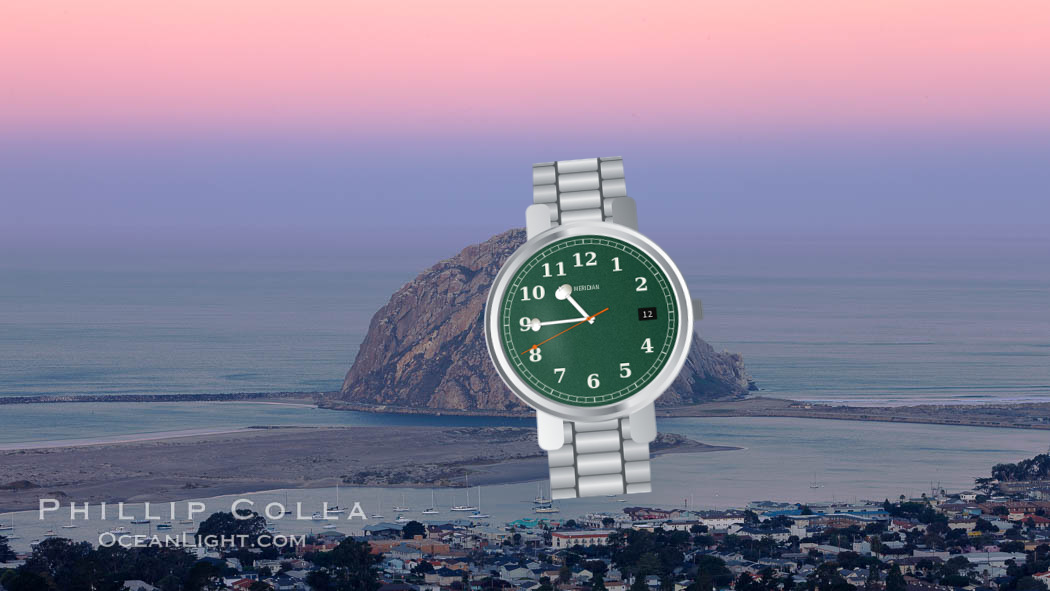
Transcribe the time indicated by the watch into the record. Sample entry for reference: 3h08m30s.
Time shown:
10h44m41s
